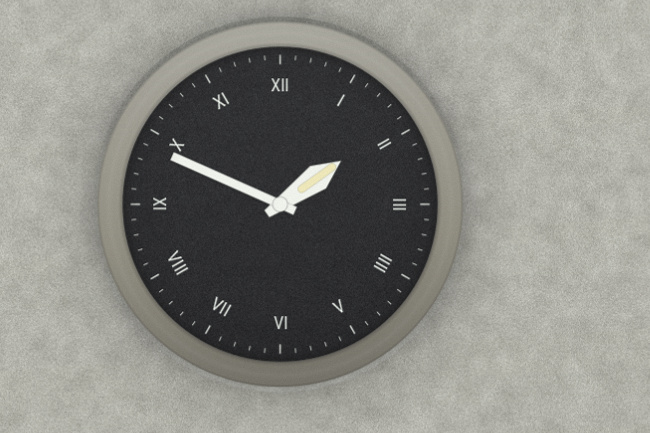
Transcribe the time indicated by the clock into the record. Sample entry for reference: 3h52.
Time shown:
1h49
